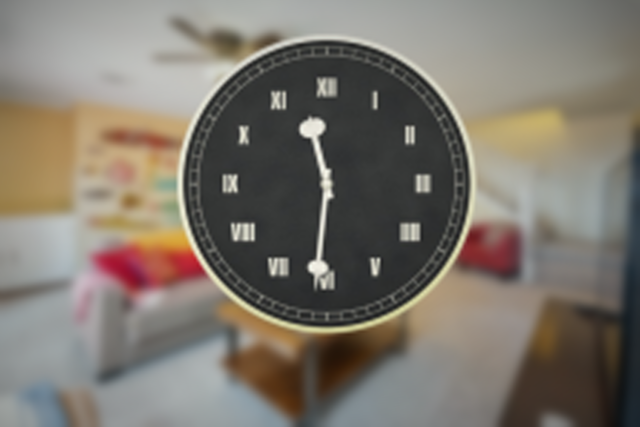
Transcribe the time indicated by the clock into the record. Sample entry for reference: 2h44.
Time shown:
11h31
